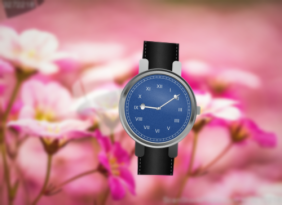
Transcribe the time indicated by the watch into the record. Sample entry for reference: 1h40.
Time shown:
9h09
